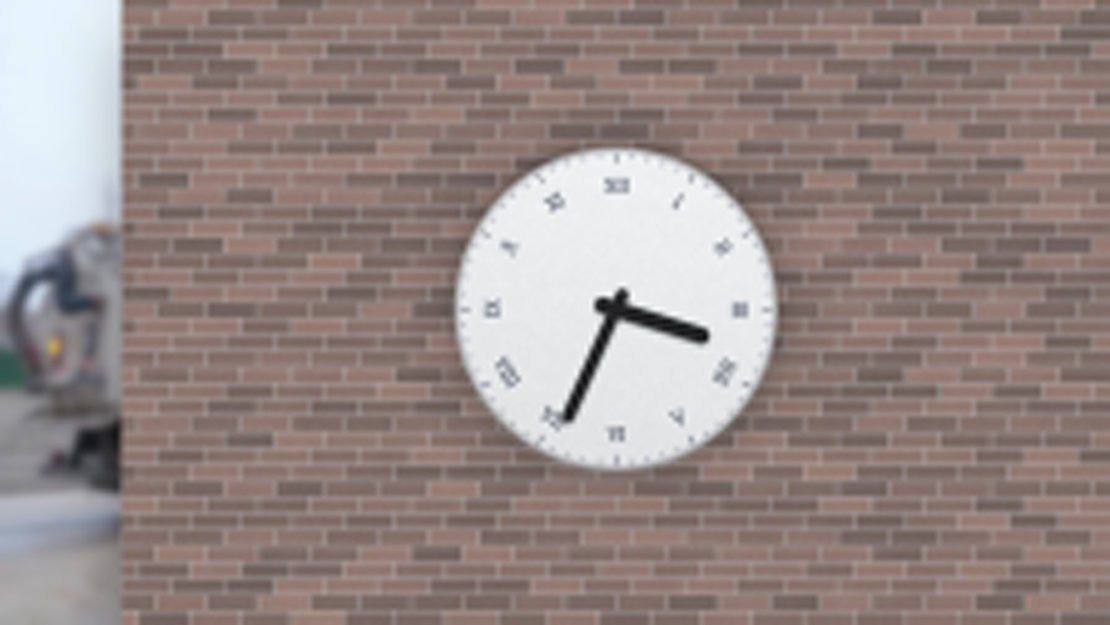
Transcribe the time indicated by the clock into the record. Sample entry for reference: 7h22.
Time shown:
3h34
